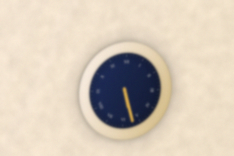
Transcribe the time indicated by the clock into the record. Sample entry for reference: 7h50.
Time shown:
5h27
